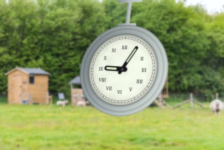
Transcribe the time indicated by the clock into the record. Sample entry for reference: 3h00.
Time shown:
9h05
